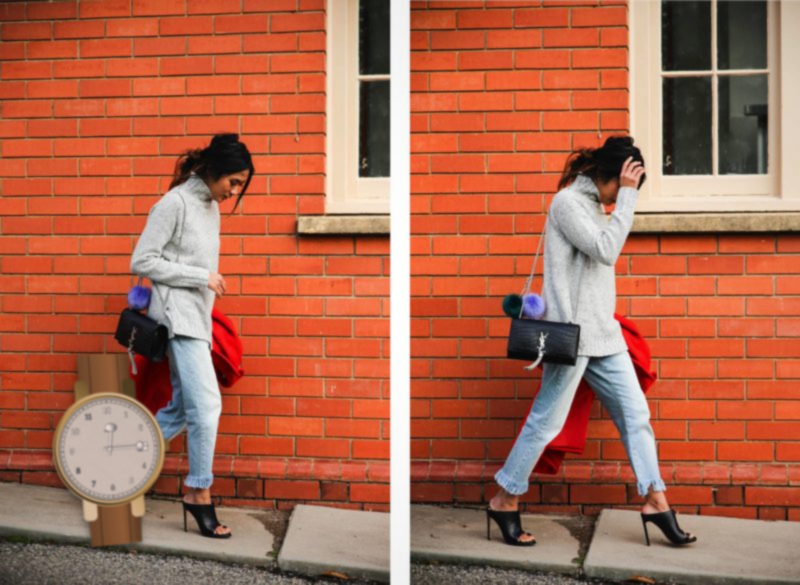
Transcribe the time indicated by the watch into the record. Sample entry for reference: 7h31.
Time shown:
12h15
